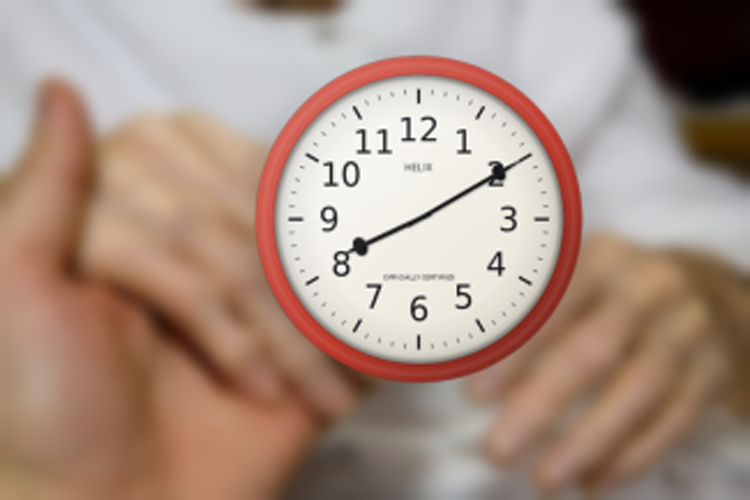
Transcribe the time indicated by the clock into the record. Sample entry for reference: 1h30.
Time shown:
8h10
